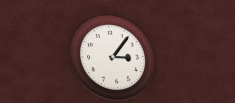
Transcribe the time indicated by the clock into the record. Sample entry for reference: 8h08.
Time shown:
3h07
